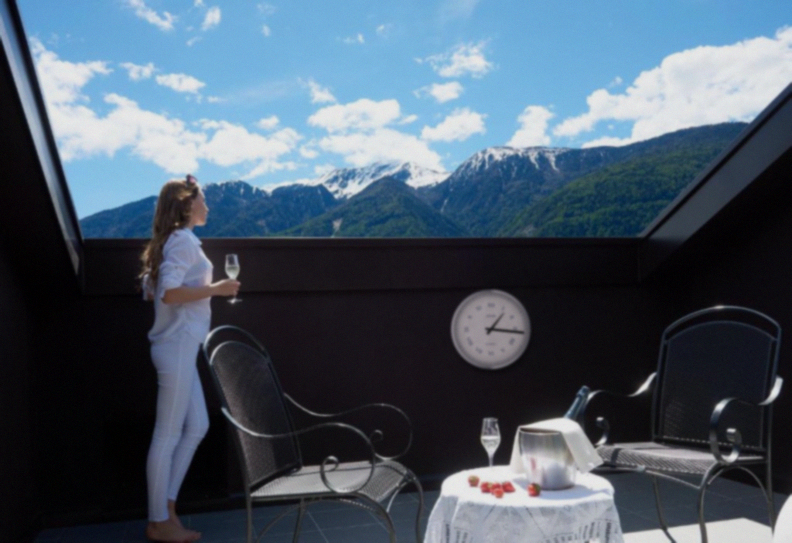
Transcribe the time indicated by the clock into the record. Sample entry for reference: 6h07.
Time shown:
1h16
